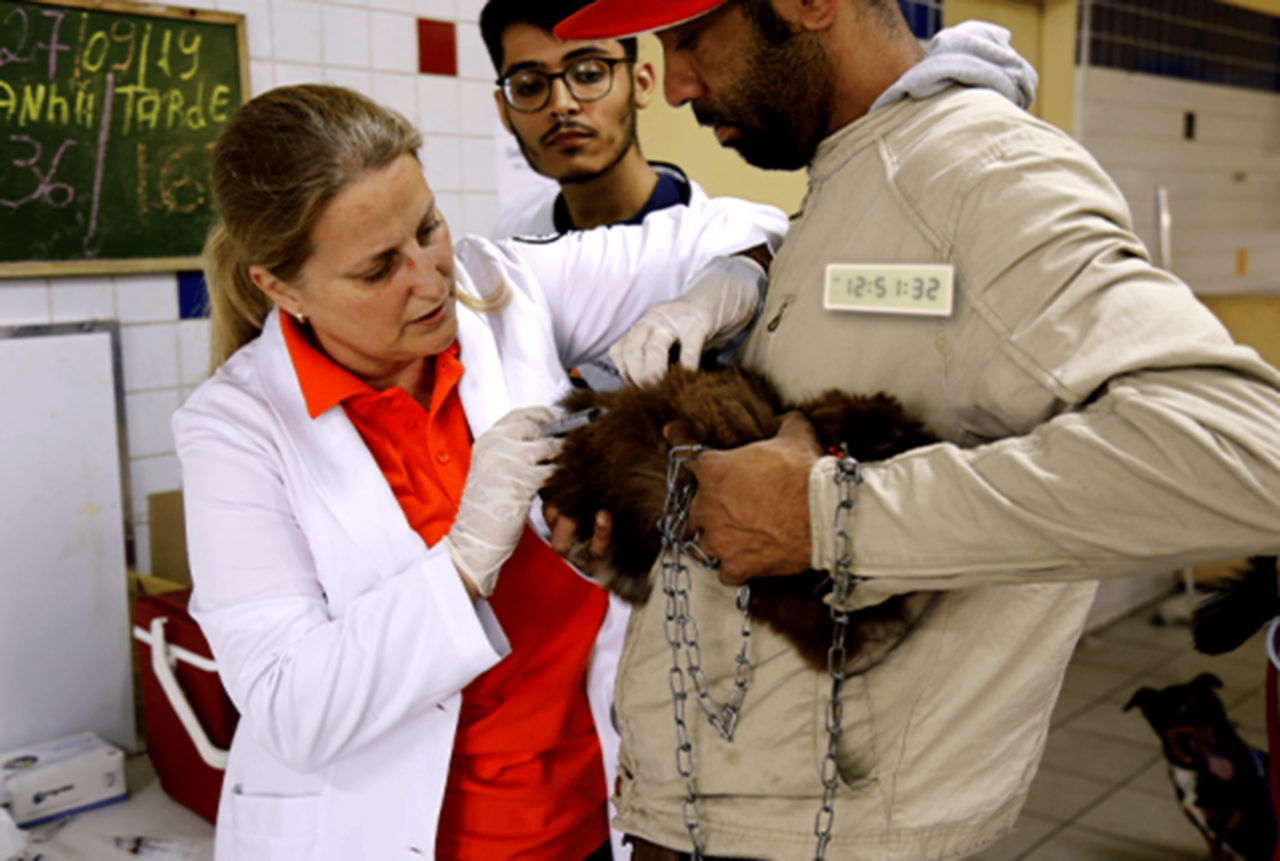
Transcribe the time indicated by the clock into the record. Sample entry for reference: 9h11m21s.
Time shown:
12h51m32s
